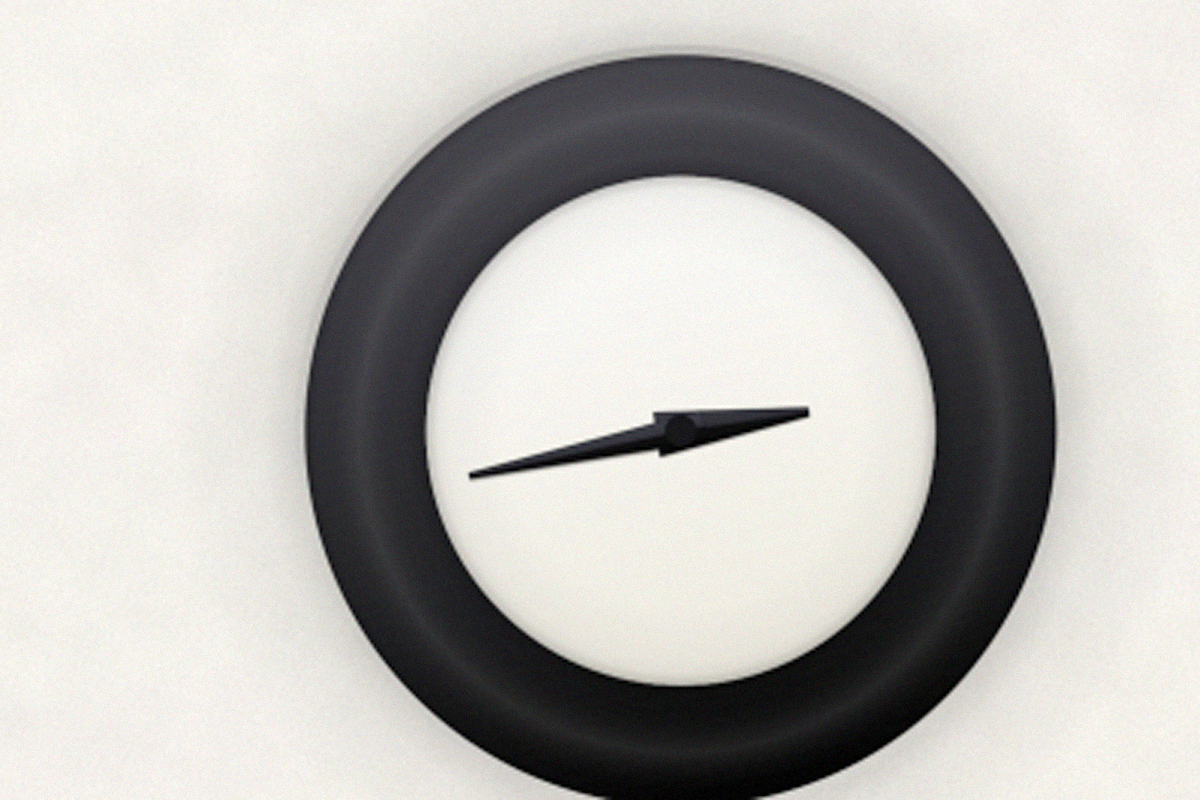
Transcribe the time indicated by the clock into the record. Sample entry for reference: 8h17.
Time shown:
2h43
